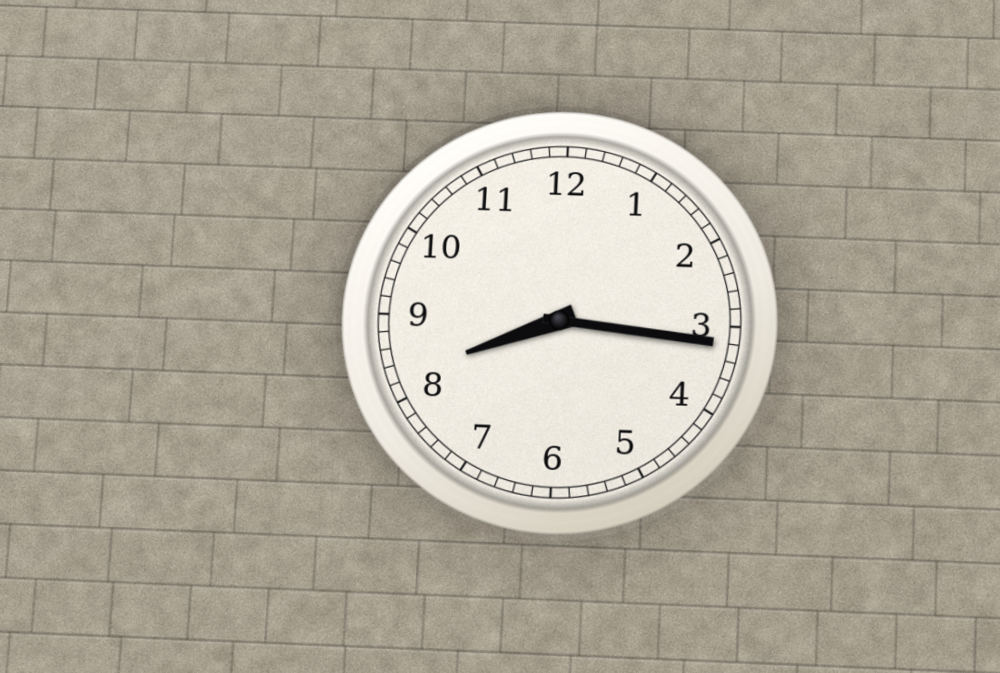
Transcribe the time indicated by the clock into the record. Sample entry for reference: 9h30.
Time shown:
8h16
